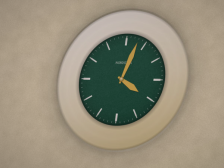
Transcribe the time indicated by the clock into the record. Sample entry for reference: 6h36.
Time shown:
4h03
